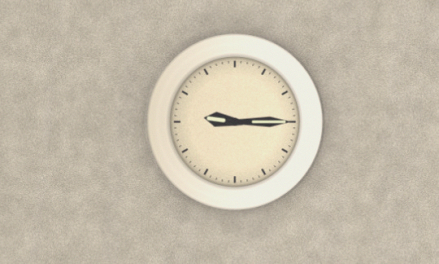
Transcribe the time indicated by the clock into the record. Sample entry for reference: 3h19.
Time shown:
9h15
